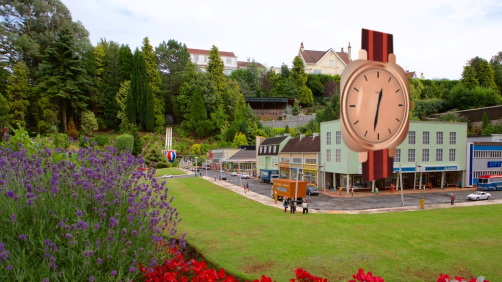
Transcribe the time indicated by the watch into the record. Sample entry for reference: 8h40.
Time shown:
12h32
